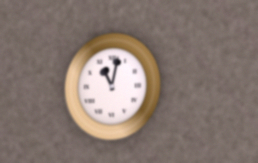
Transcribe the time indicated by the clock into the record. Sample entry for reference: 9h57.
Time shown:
11h02
